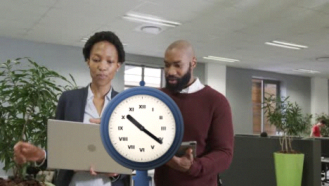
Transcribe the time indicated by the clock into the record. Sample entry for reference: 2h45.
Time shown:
10h21
